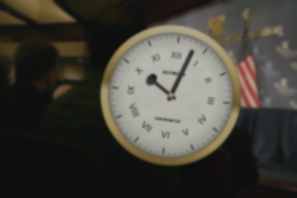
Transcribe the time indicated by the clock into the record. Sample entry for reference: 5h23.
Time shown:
10h03
